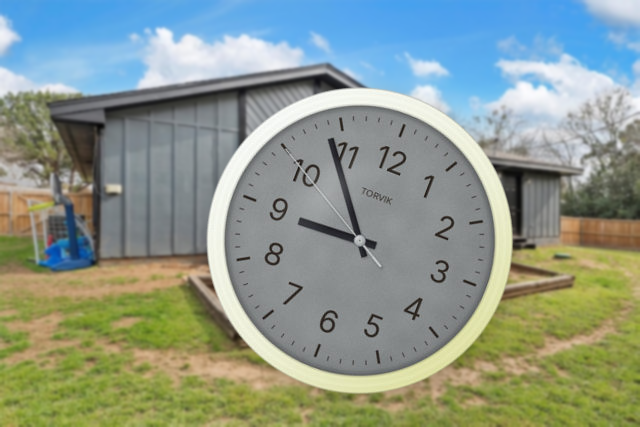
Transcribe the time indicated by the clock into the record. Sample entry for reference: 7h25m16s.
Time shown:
8h53m50s
